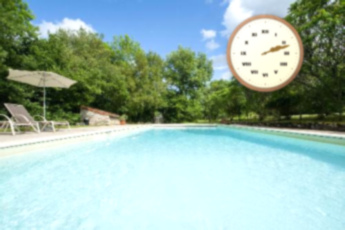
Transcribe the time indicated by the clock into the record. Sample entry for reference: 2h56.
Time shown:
2h12
